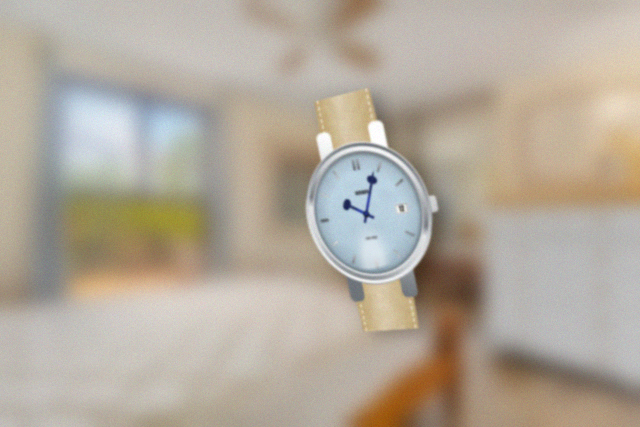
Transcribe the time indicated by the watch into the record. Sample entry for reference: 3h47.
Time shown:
10h04
